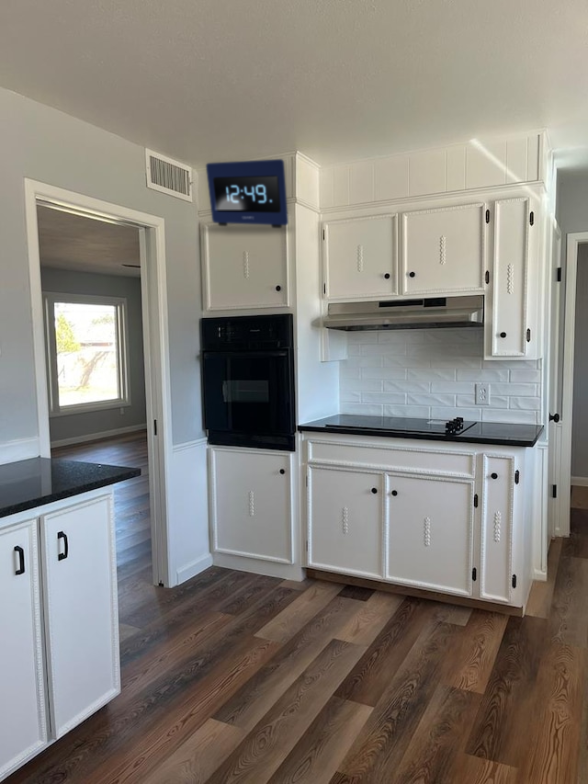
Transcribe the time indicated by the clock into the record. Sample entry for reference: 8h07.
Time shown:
12h49
